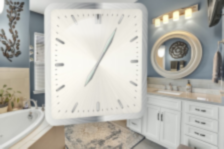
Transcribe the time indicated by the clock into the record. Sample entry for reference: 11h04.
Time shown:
7h05
